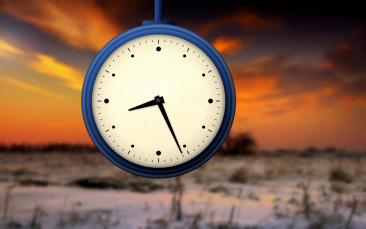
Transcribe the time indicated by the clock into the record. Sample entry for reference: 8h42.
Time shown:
8h26
